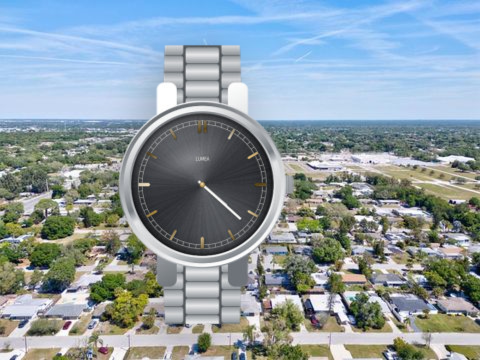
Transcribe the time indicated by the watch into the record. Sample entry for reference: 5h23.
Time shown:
4h22
